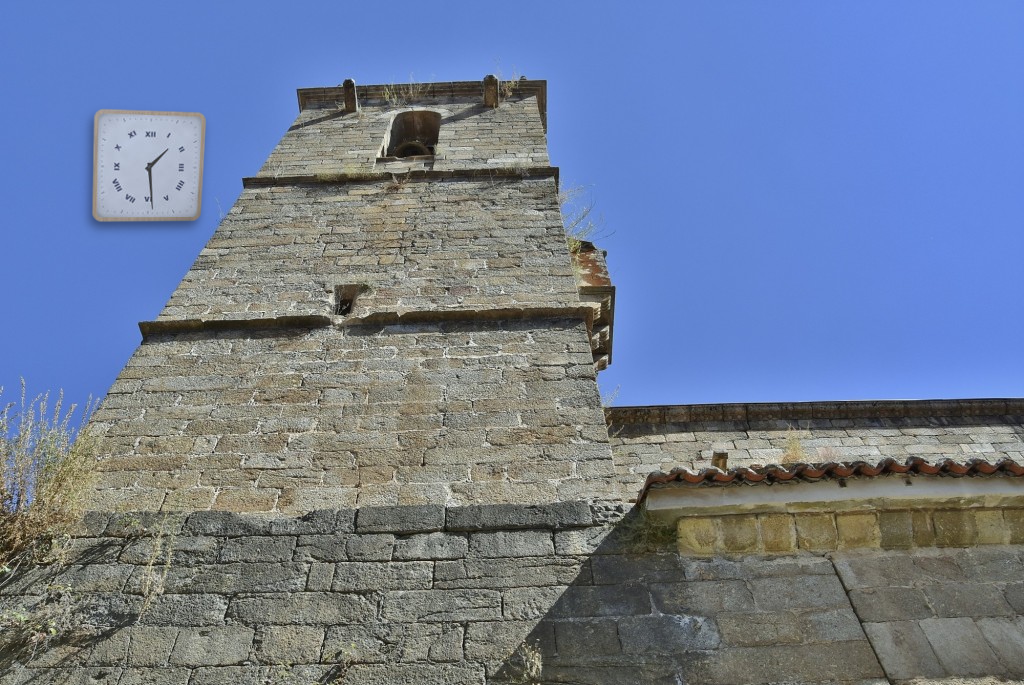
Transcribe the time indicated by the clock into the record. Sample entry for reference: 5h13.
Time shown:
1h29
